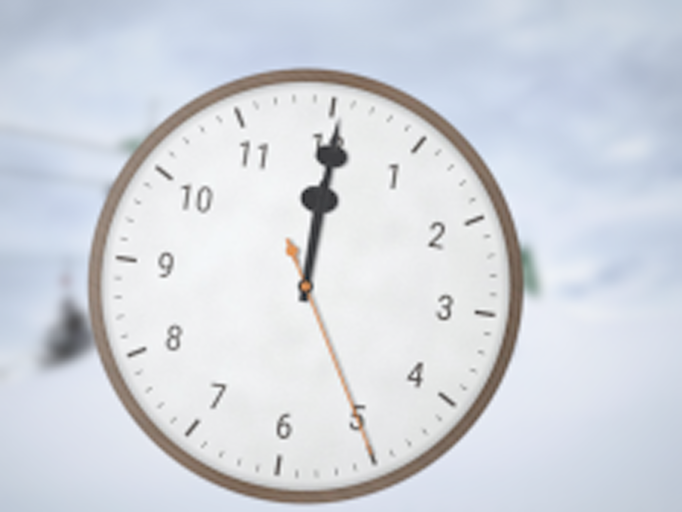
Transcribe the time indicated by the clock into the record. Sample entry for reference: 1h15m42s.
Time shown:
12h00m25s
